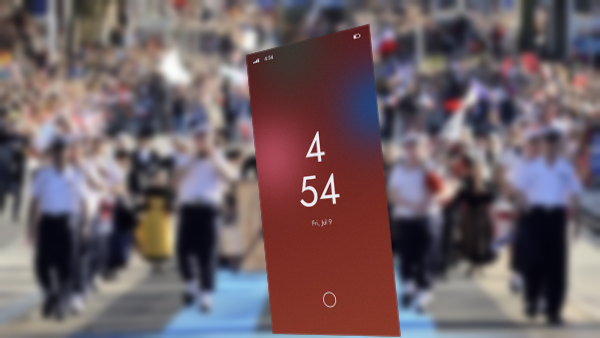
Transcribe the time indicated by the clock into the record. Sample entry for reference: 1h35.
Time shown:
4h54
